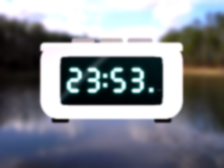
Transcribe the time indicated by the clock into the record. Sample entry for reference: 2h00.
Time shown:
23h53
